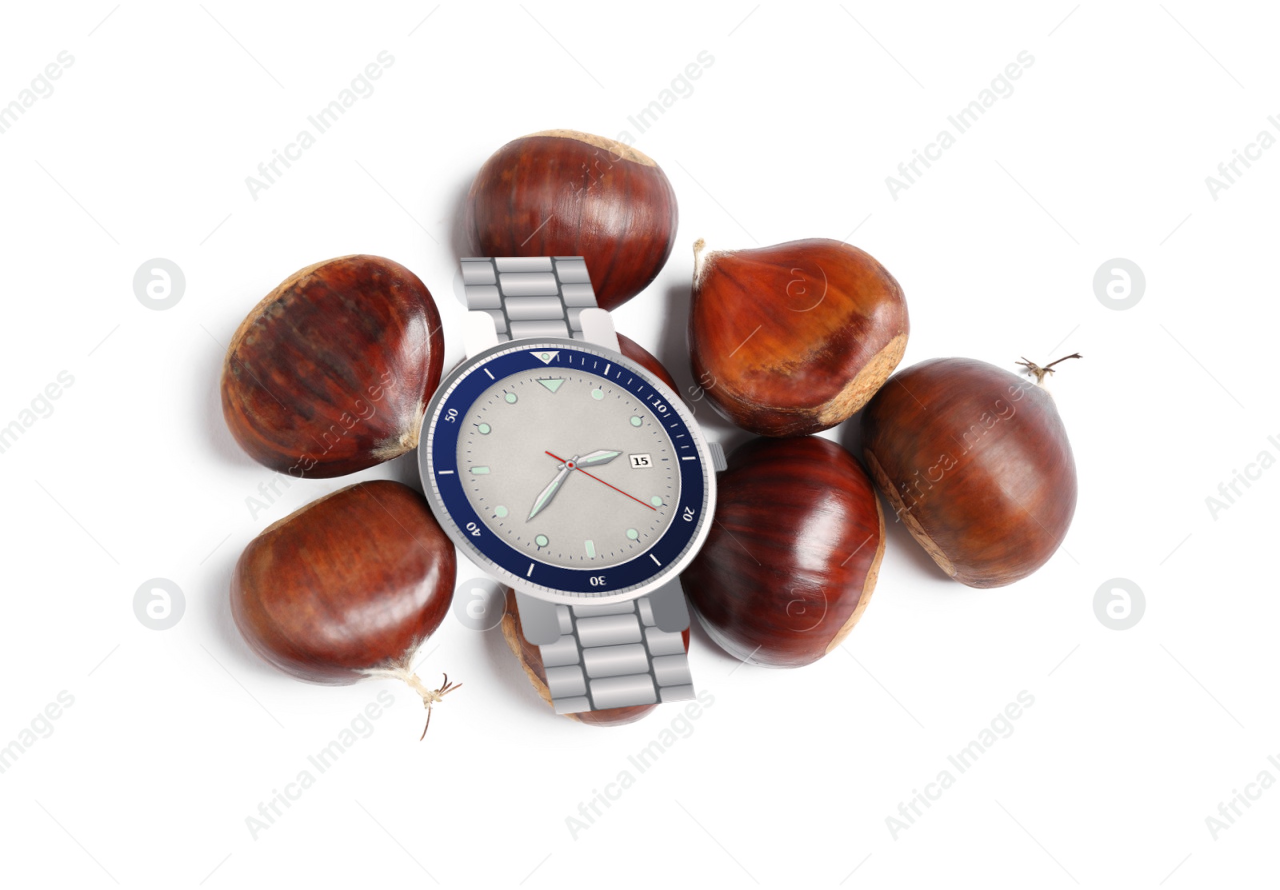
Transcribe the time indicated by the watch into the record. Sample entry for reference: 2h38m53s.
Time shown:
2h37m21s
